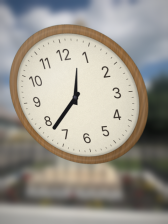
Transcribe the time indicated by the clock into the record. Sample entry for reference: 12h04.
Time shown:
12h38
